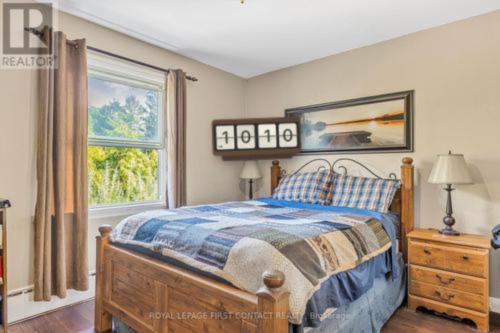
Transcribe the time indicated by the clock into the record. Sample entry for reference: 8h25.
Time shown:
10h10
